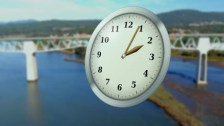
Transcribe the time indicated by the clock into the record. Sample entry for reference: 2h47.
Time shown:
2h04
